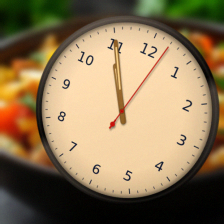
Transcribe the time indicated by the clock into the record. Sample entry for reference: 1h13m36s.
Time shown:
10h55m02s
